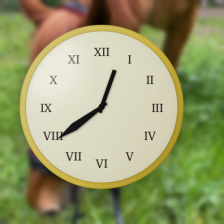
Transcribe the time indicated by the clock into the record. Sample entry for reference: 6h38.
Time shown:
12h39
